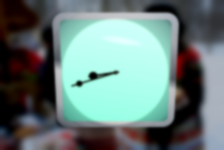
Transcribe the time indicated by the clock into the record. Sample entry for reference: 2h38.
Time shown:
8h42
